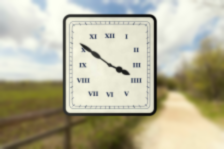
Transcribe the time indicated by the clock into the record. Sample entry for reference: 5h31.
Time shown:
3h51
